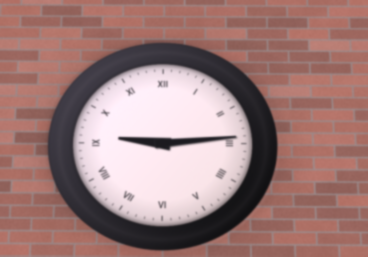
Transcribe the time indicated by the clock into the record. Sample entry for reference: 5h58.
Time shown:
9h14
